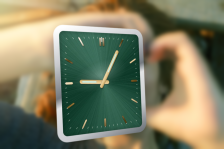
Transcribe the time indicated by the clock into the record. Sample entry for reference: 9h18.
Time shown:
9h05
